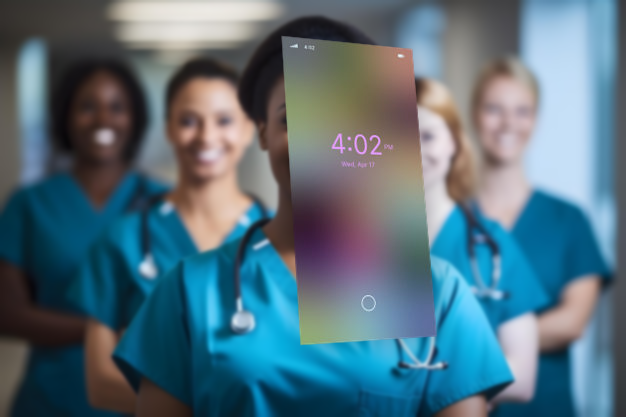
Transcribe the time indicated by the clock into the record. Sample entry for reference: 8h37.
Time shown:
4h02
